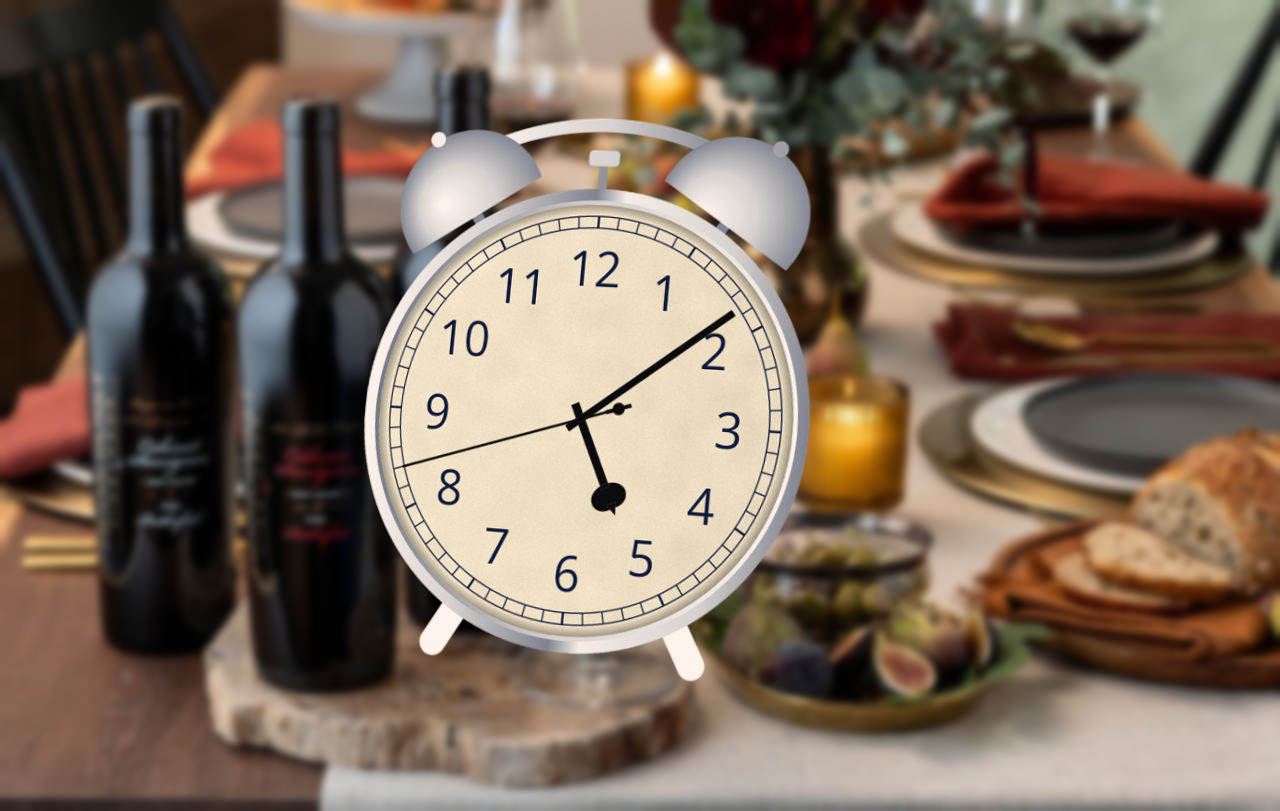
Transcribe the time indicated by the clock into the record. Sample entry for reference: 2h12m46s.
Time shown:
5h08m42s
